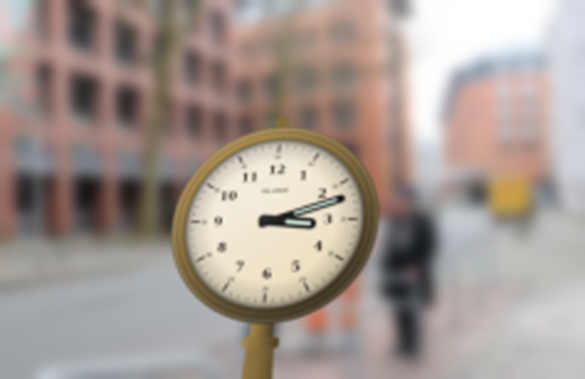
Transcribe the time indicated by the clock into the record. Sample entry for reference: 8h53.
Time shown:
3h12
